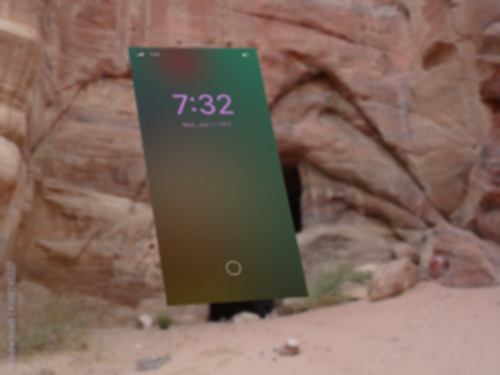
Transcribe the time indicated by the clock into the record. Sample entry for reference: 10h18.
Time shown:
7h32
